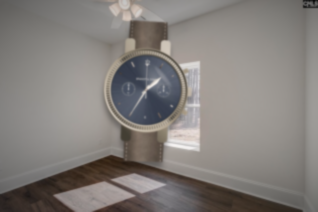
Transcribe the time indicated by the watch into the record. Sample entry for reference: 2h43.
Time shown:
1h35
